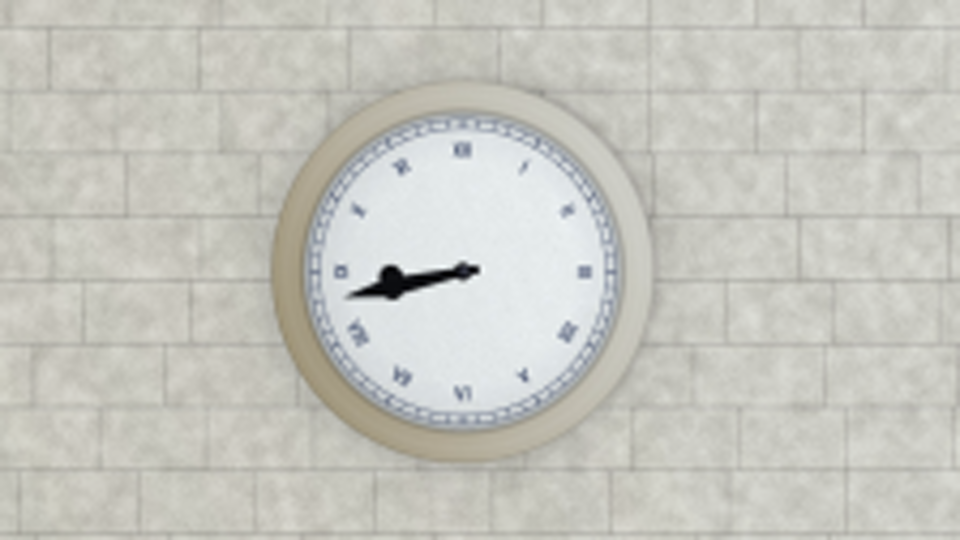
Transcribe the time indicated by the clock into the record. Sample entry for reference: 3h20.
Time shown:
8h43
